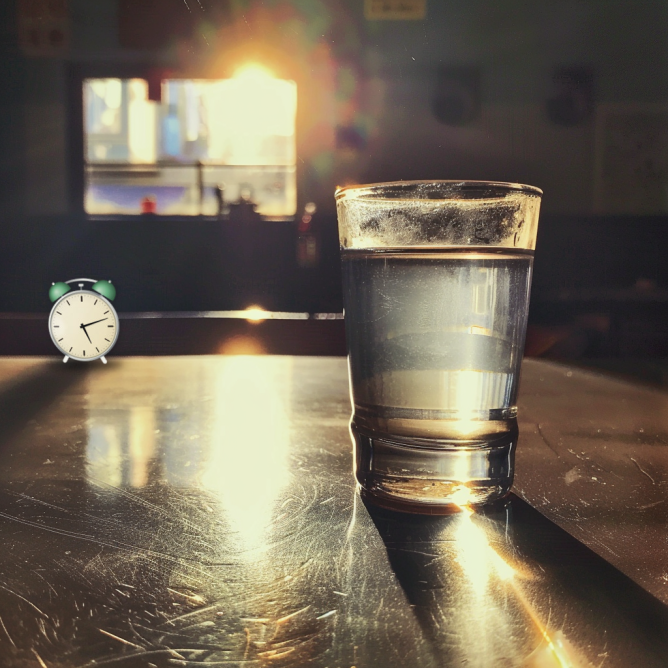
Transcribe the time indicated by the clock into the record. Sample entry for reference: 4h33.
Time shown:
5h12
